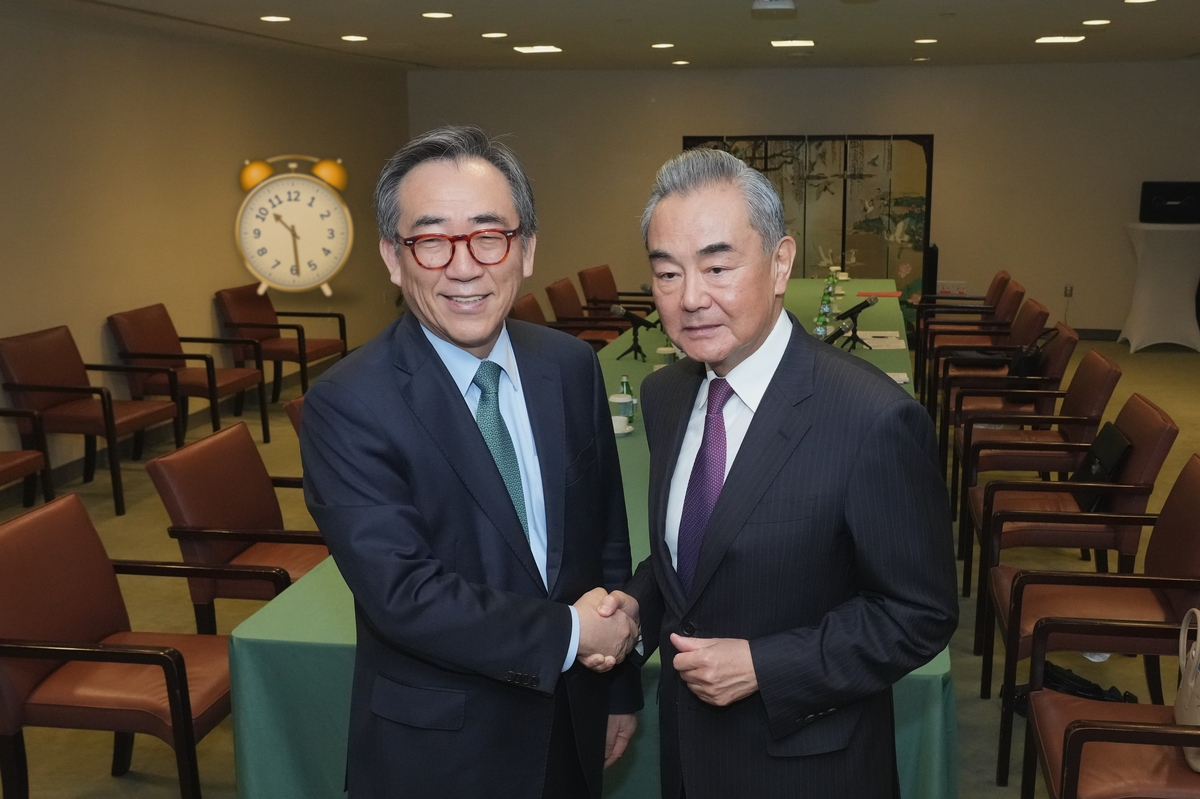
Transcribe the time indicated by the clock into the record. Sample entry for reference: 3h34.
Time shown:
10h29
